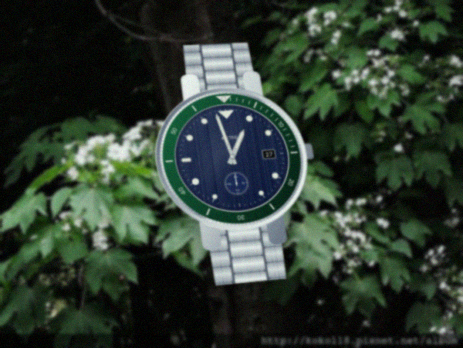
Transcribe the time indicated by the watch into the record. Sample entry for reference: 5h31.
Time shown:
12h58
